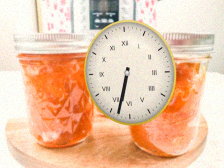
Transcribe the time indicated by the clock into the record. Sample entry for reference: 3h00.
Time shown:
6h33
